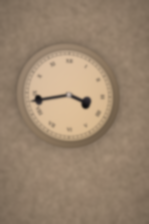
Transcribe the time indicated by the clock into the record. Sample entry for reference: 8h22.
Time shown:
3h43
